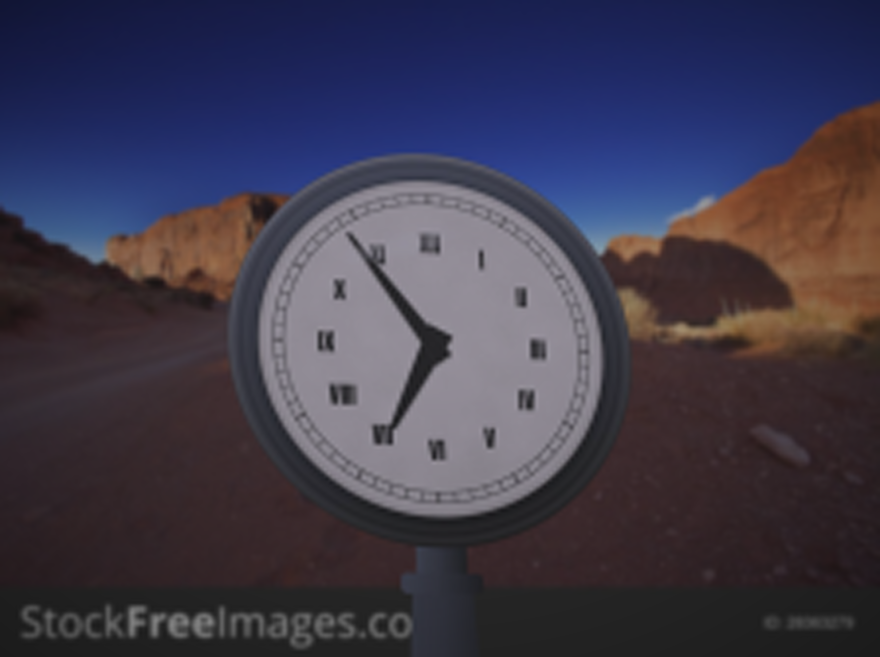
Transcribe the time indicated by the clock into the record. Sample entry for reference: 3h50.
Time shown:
6h54
